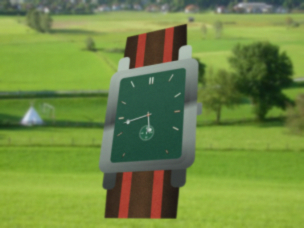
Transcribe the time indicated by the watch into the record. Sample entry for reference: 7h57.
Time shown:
5h43
